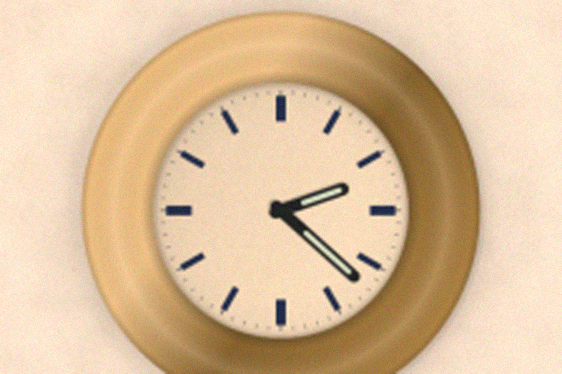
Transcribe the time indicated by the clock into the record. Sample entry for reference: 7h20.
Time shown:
2h22
